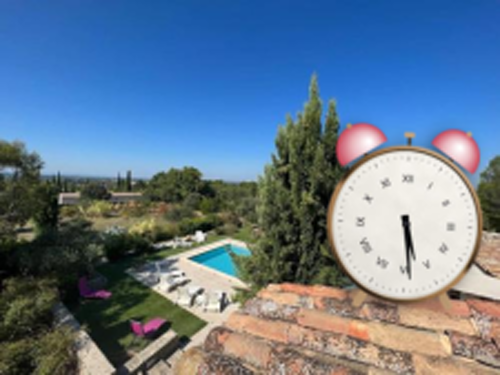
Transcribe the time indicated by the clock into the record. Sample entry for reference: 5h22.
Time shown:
5h29
